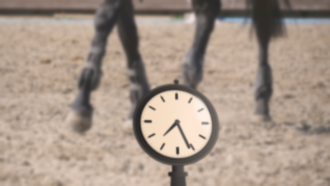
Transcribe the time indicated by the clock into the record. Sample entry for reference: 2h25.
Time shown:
7h26
